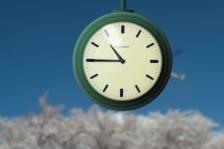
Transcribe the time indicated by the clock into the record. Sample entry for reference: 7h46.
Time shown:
10h45
